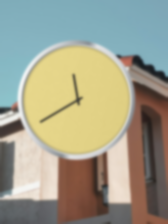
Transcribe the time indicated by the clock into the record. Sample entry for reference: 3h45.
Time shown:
11h40
